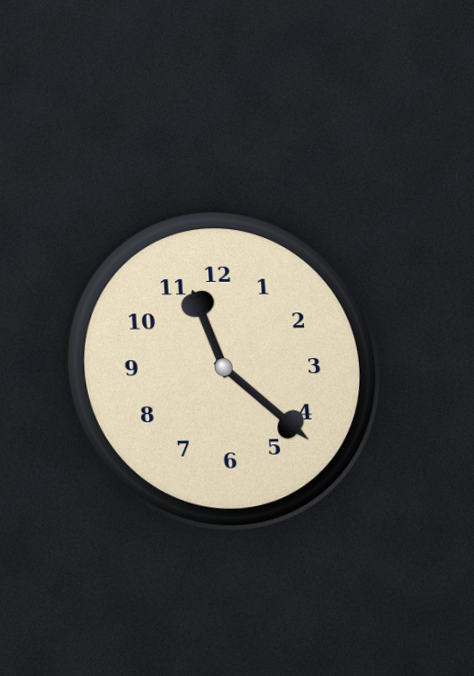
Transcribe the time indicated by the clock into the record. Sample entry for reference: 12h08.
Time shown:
11h22
